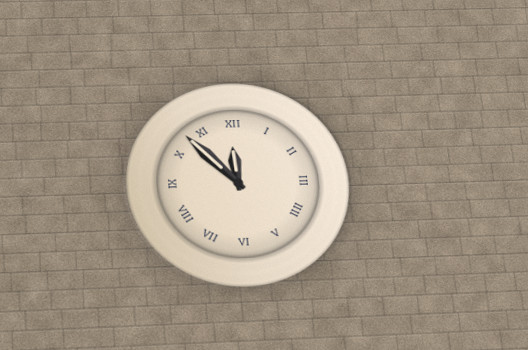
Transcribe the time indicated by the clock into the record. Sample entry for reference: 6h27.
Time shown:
11h53
